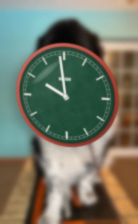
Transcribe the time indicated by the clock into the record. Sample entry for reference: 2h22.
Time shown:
9h59
